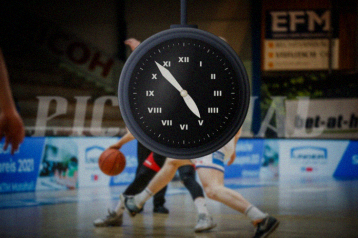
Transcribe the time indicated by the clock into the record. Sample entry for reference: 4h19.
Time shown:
4h53
